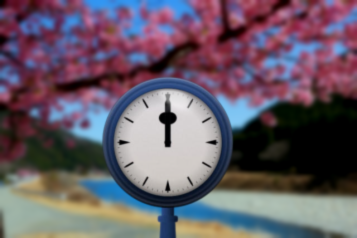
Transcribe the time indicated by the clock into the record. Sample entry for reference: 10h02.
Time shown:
12h00
